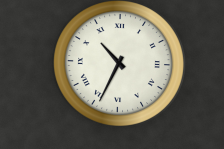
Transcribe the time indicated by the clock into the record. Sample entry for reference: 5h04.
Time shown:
10h34
